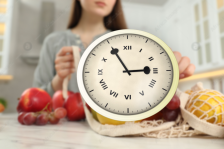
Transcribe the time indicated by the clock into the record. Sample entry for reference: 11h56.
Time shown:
2h55
